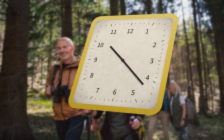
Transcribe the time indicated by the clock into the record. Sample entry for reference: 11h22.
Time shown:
10h22
